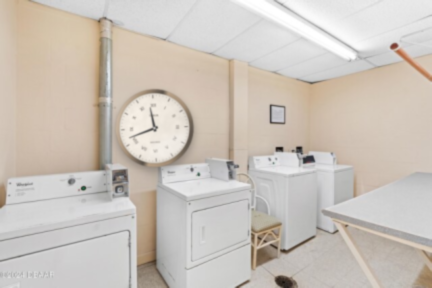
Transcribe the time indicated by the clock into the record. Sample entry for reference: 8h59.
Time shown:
11h42
